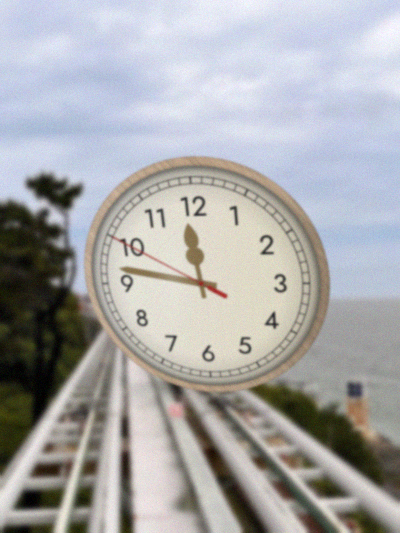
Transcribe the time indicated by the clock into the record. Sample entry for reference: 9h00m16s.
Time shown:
11h46m50s
